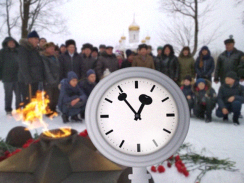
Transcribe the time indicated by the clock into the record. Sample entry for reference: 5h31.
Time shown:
12h54
